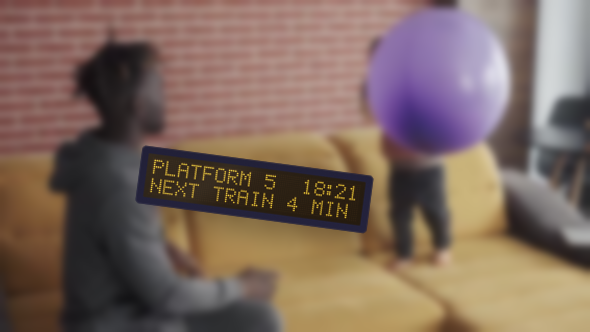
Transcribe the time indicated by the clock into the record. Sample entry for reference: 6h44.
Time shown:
18h21
